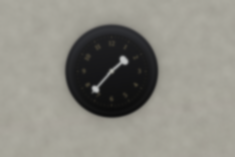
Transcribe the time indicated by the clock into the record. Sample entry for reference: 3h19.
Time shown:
1h37
